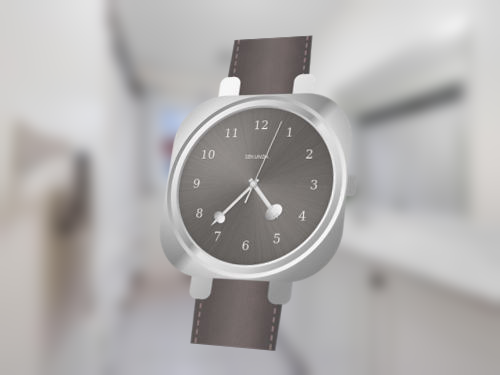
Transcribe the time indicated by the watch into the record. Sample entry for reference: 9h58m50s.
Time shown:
4h37m03s
